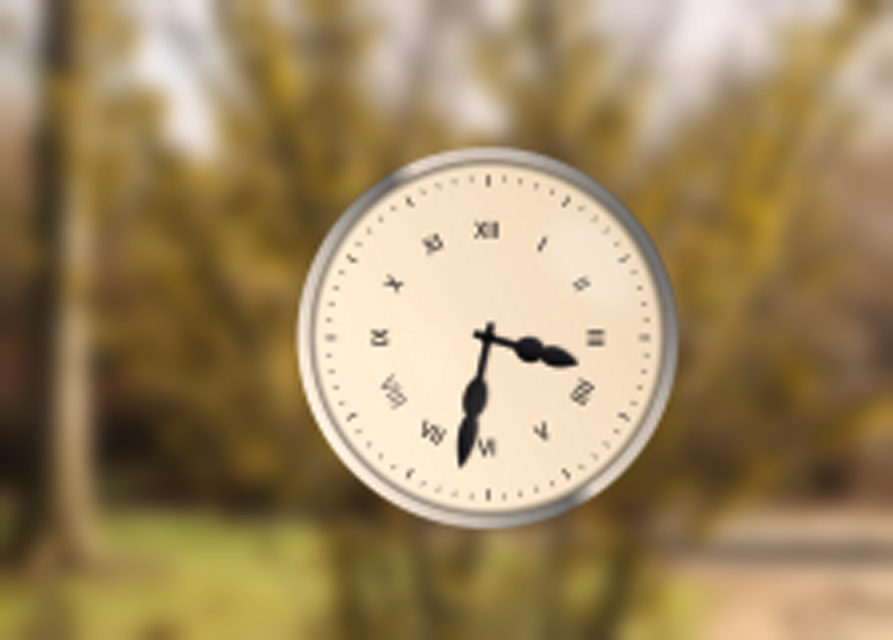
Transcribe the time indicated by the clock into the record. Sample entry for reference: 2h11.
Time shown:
3h32
